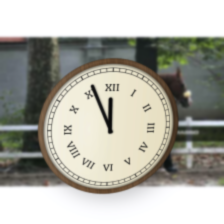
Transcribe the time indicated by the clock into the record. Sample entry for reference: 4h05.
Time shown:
11h56
